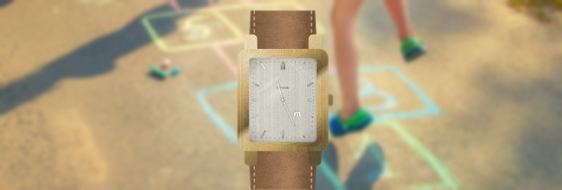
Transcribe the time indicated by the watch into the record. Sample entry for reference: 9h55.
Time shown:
11h26
